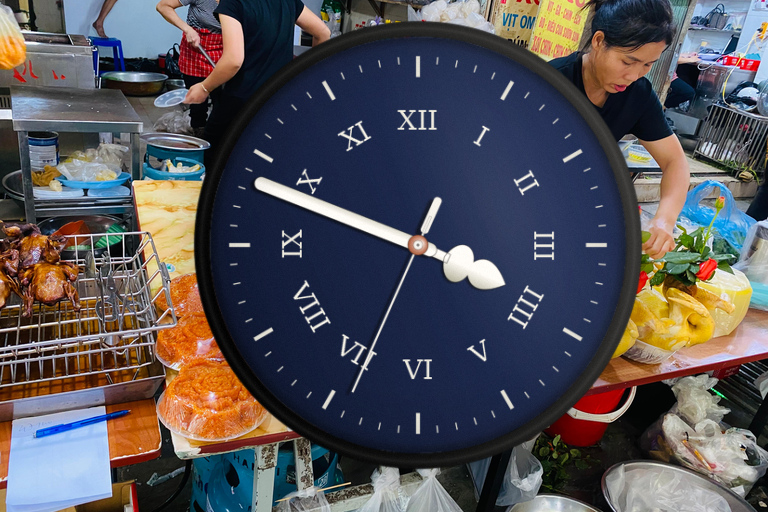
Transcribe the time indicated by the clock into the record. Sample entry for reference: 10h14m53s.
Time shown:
3h48m34s
